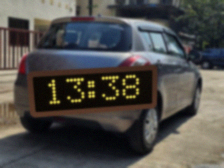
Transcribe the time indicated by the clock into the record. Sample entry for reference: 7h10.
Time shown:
13h38
